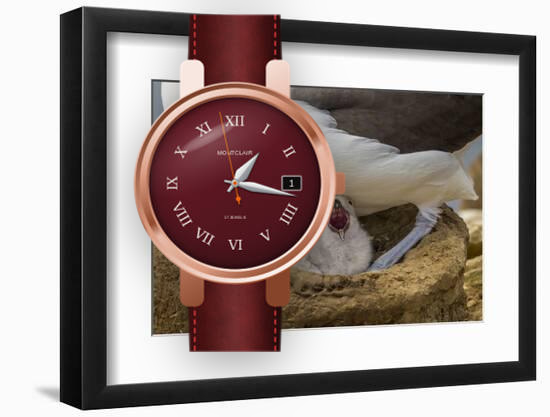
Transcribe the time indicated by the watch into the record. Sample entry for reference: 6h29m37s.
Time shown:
1h16m58s
